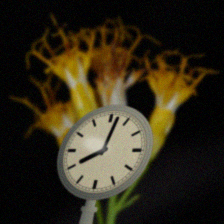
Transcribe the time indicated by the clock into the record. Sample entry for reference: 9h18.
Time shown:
8h02
